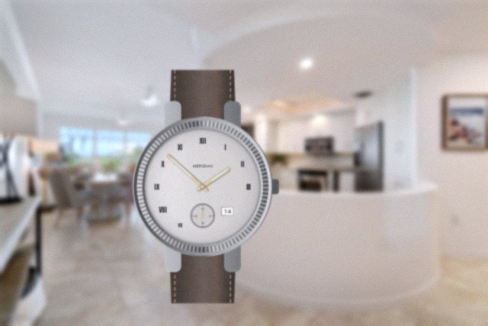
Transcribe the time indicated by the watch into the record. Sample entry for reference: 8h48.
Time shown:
1h52
